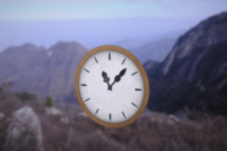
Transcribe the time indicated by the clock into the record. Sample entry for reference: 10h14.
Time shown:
11h07
